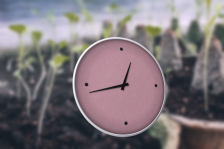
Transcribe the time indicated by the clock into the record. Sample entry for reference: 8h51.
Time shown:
12h43
